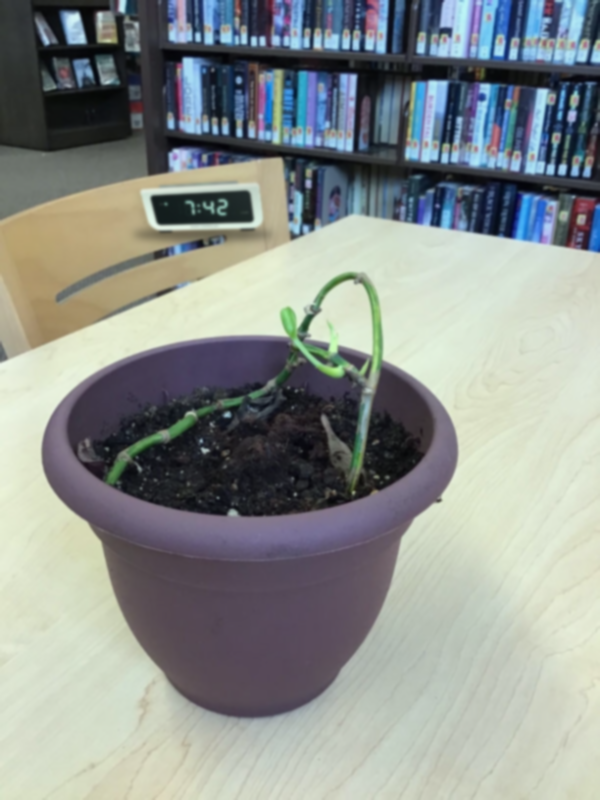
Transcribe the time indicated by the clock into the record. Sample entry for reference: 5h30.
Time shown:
7h42
